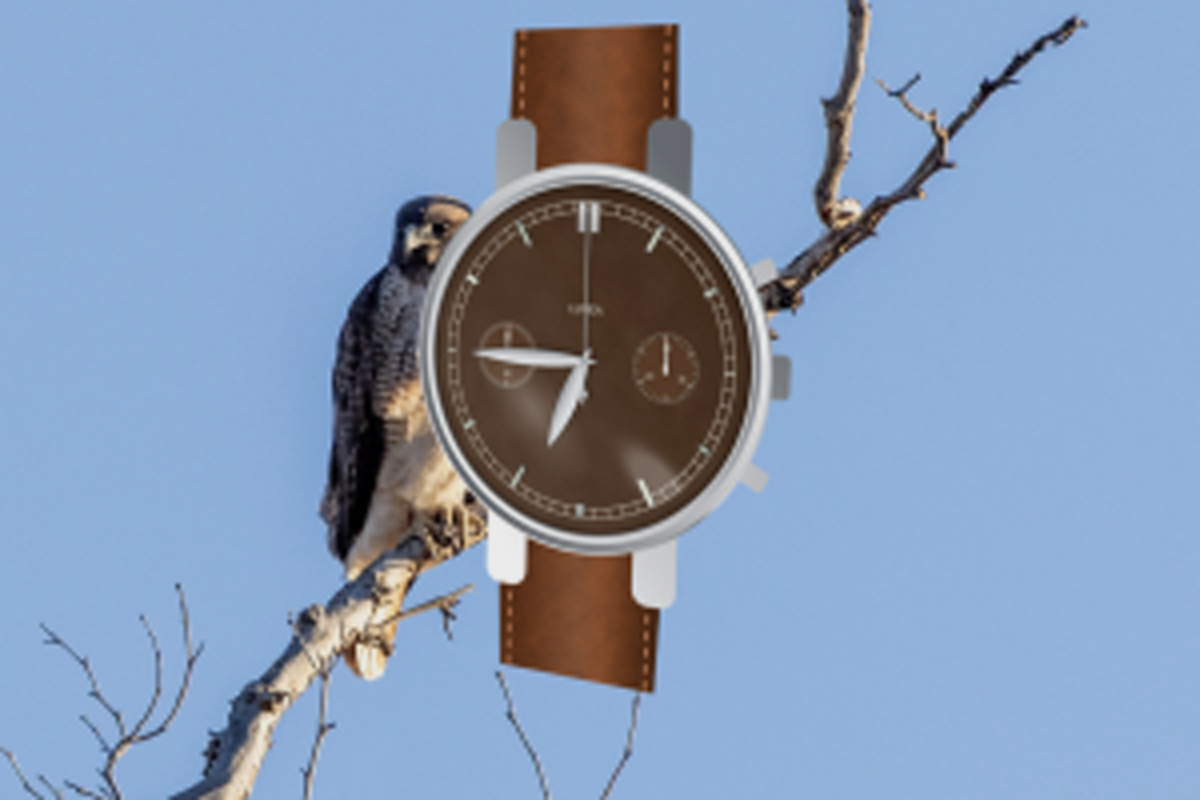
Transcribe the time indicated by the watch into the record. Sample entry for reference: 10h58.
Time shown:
6h45
